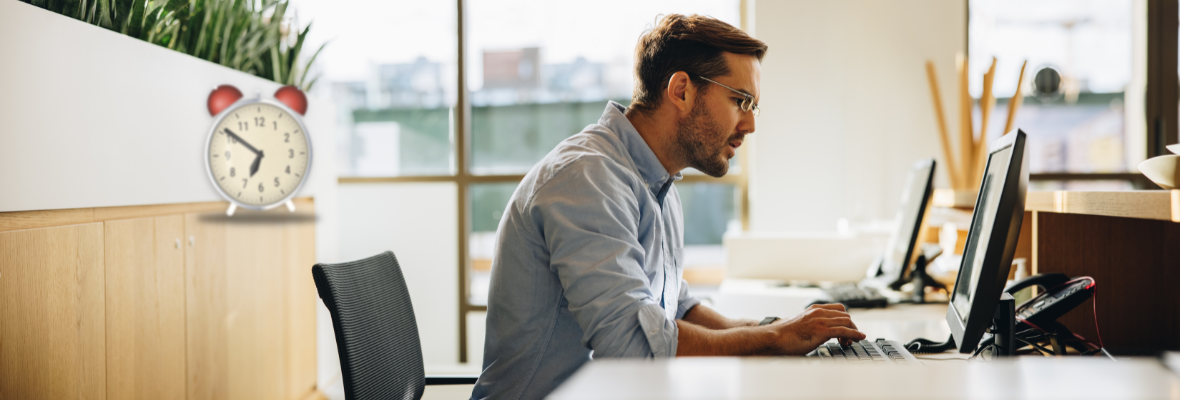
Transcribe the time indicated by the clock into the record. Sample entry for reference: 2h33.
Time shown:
6h51
